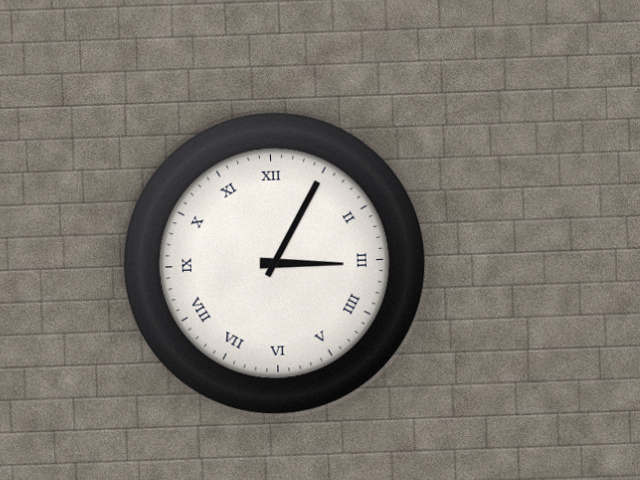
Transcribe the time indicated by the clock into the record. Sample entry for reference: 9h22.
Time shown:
3h05
